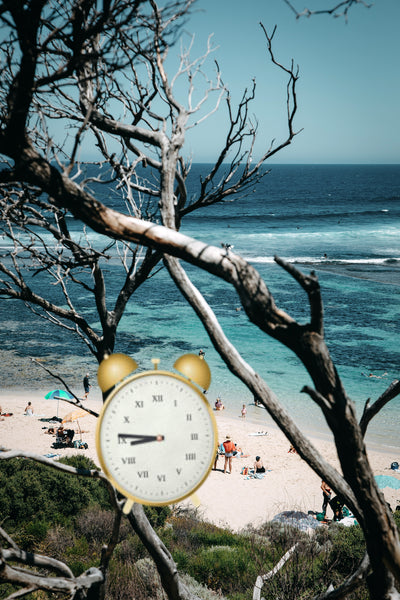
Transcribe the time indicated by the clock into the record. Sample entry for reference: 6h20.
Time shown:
8h46
